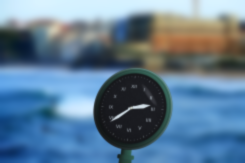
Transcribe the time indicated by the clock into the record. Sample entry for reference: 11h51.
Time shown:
2h39
